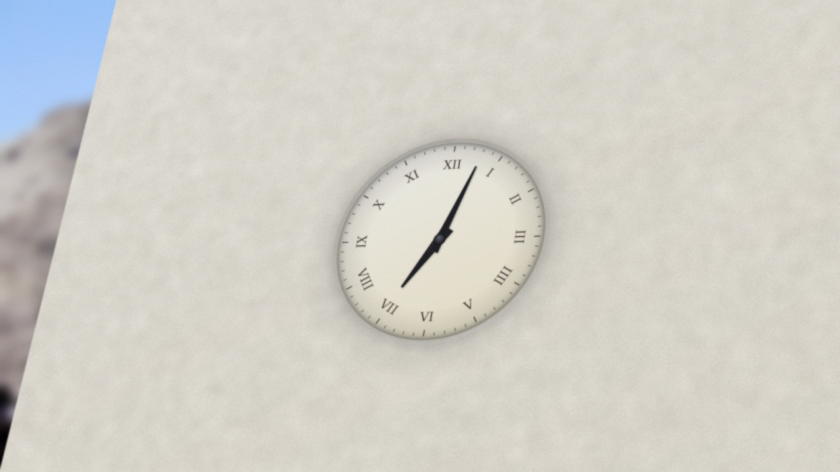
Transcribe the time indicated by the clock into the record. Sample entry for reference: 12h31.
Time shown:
7h03
